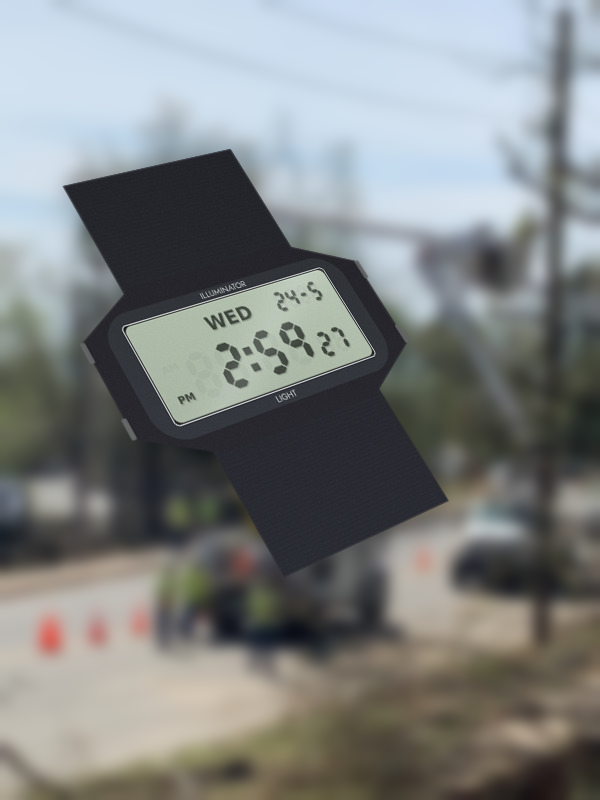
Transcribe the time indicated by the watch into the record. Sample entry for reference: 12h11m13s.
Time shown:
2h59m27s
